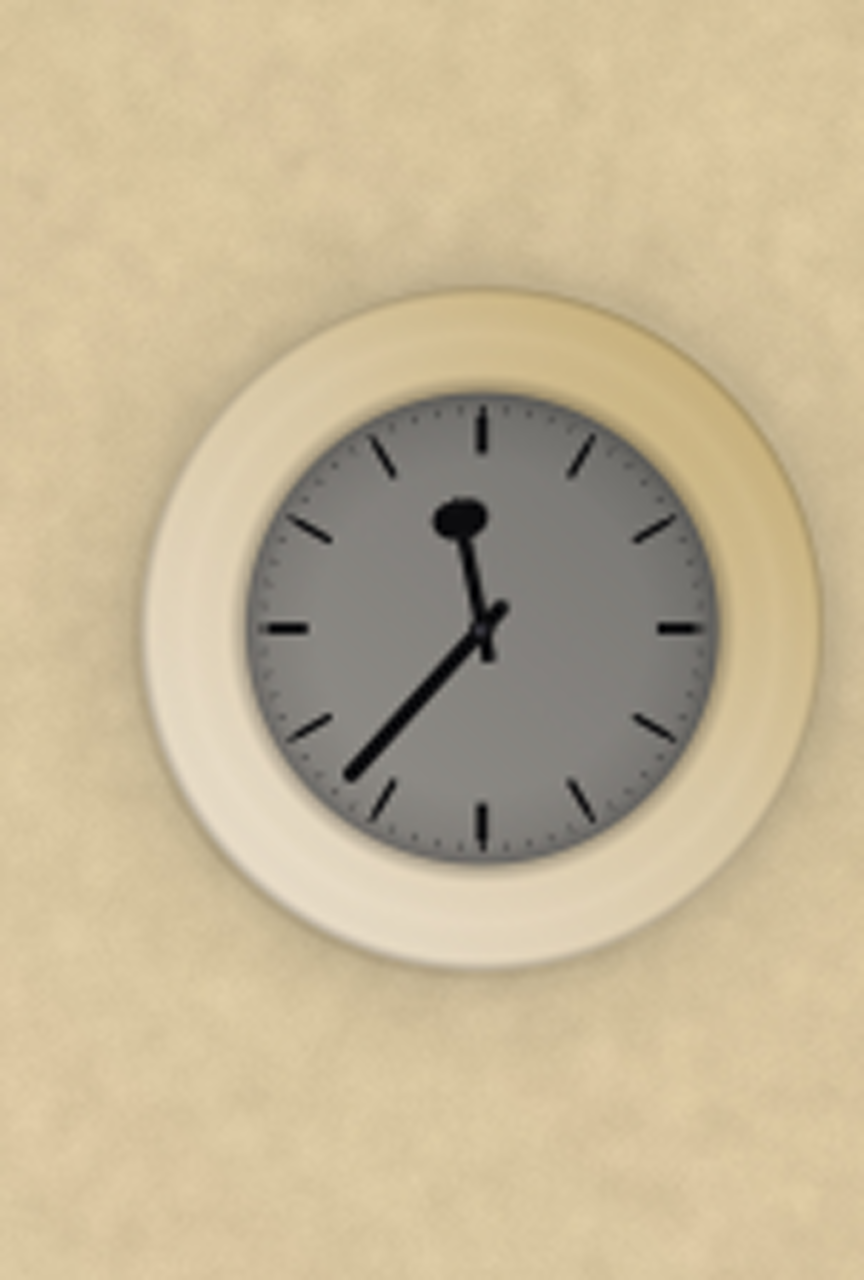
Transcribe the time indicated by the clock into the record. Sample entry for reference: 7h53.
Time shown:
11h37
